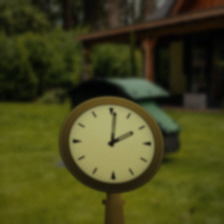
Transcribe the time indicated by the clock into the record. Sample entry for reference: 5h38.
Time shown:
2h01
